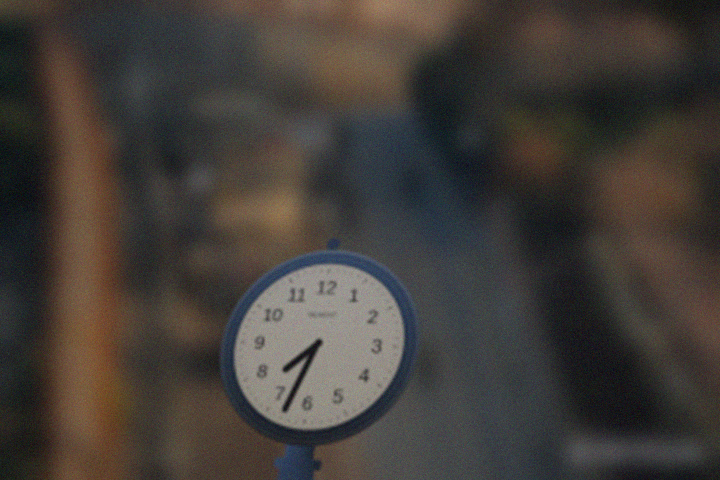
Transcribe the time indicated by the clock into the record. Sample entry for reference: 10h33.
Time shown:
7h33
